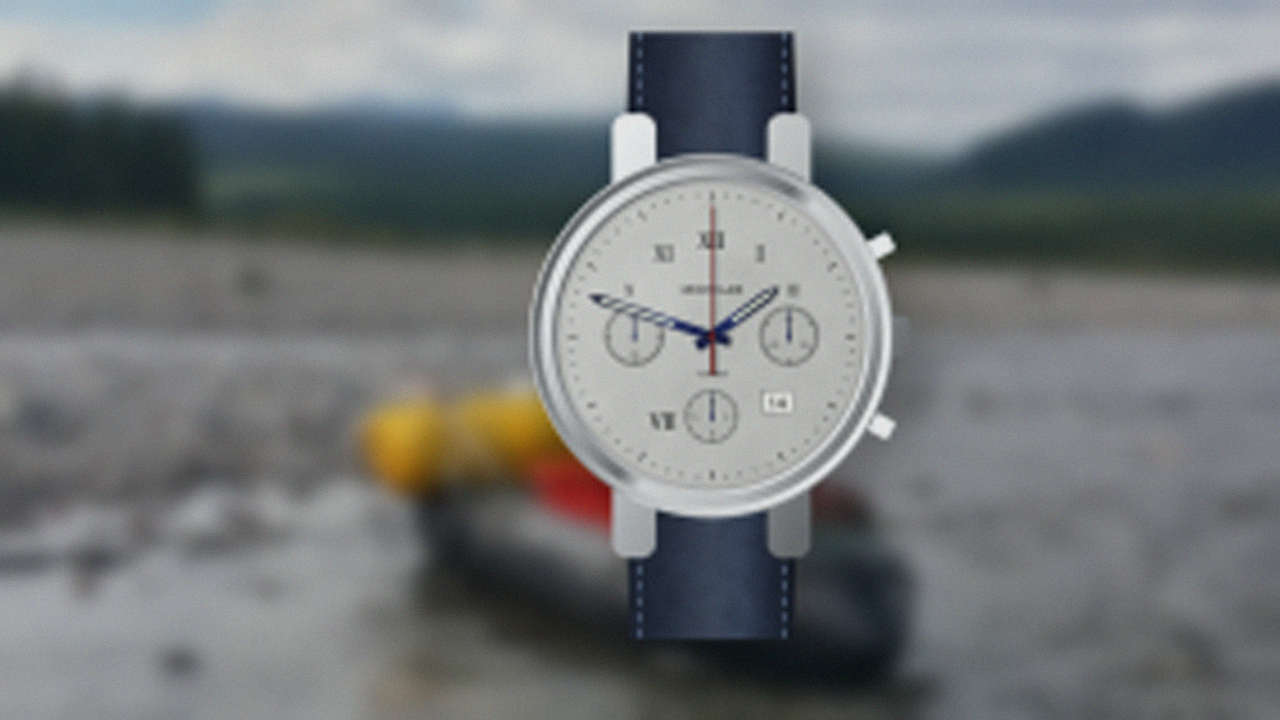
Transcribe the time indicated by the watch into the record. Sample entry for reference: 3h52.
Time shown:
1h48
